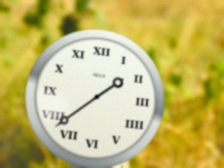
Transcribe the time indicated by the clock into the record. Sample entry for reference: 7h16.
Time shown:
1h38
